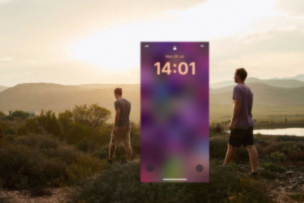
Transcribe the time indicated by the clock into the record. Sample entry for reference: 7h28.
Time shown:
14h01
